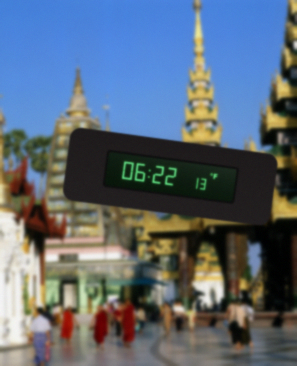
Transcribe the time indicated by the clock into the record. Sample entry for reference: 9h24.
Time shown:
6h22
